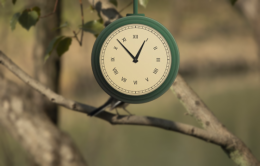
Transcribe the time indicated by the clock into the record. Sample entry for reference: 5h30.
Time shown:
12h53
